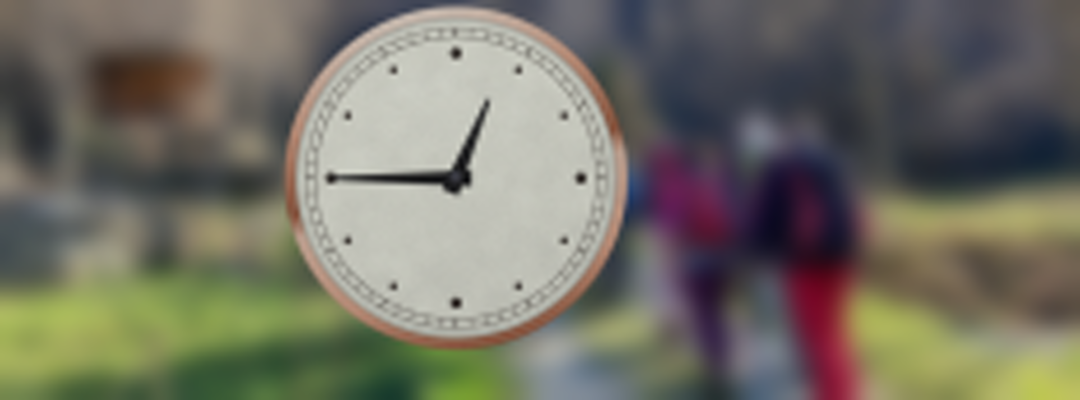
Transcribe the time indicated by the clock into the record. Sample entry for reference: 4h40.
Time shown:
12h45
